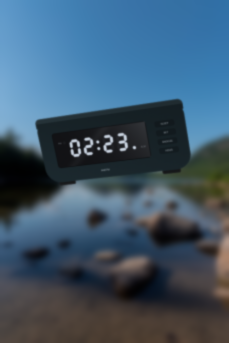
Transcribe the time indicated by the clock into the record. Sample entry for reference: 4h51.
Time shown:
2h23
